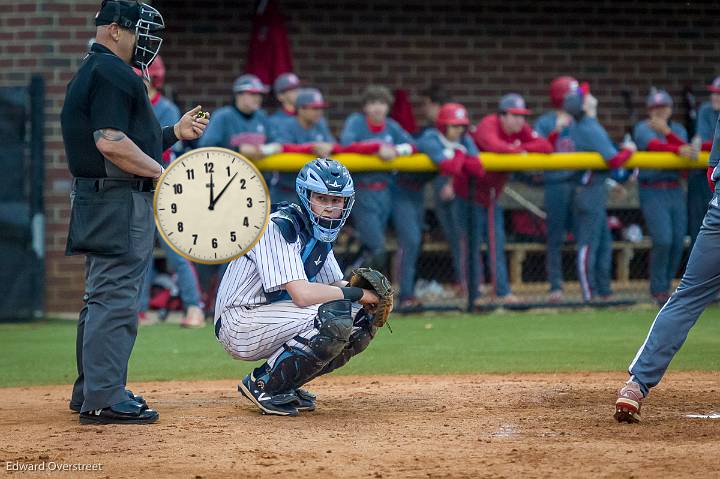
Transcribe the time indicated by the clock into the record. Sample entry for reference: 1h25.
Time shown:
12h07
